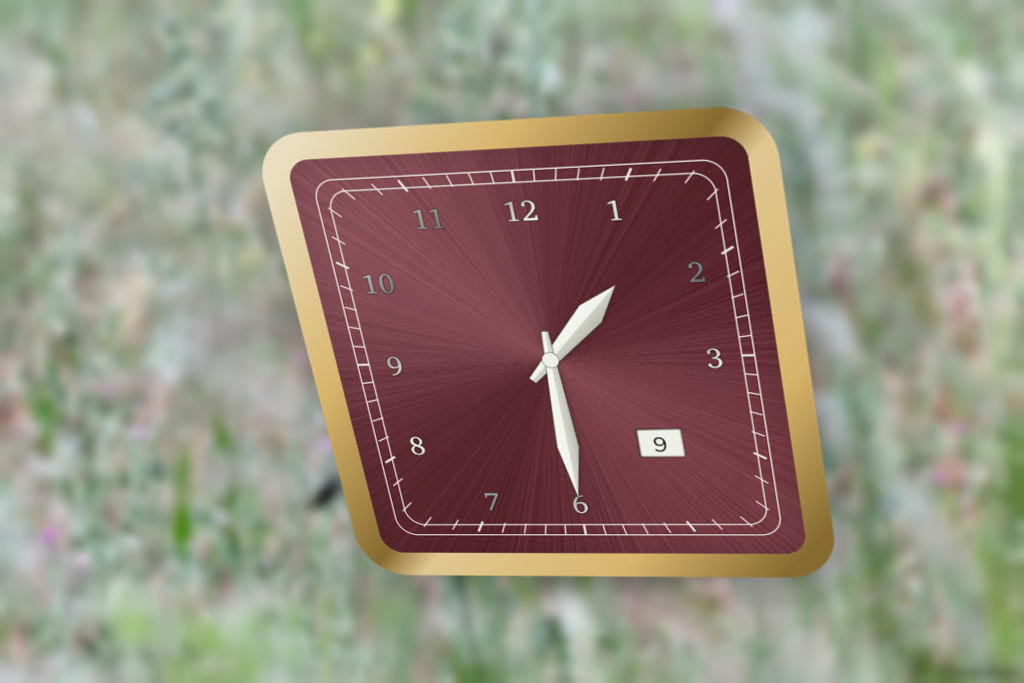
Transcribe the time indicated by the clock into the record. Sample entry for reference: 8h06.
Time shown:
1h30
